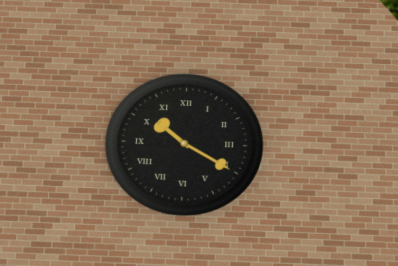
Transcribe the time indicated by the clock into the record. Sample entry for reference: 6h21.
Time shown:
10h20
